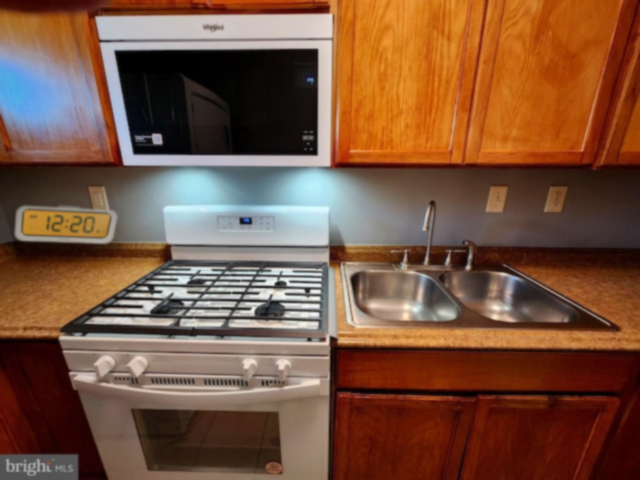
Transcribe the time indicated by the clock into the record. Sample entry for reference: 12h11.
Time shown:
12h20
